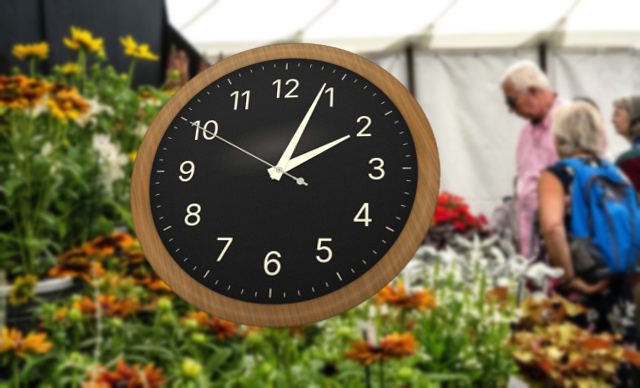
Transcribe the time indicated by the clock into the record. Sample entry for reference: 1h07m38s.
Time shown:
2h03m50s
